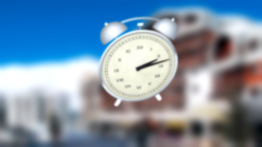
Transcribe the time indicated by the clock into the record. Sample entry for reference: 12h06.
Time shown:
2h13
